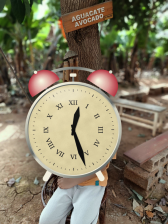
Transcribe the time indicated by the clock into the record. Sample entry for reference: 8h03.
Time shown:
12h27
